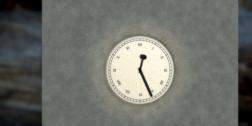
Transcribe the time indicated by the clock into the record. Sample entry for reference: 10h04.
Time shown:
12h26
